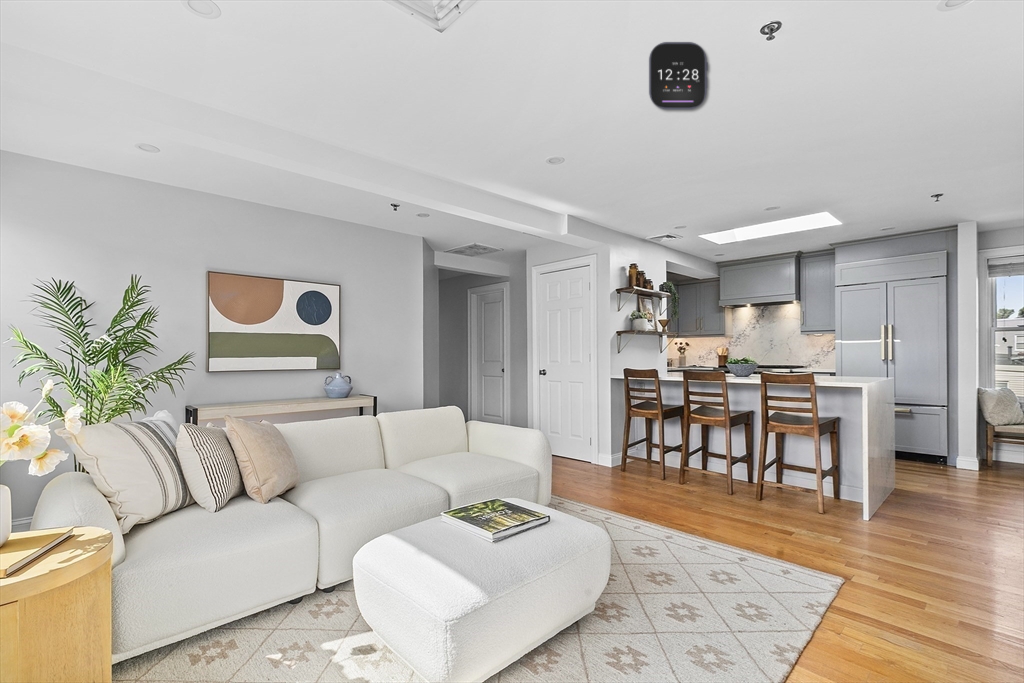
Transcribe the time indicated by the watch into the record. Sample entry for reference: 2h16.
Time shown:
12h28
